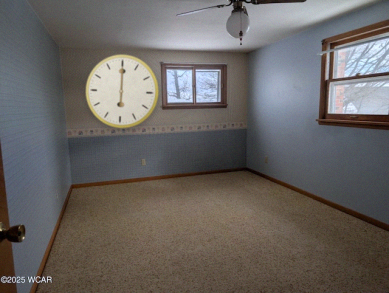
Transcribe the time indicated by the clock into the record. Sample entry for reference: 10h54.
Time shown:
6h00
